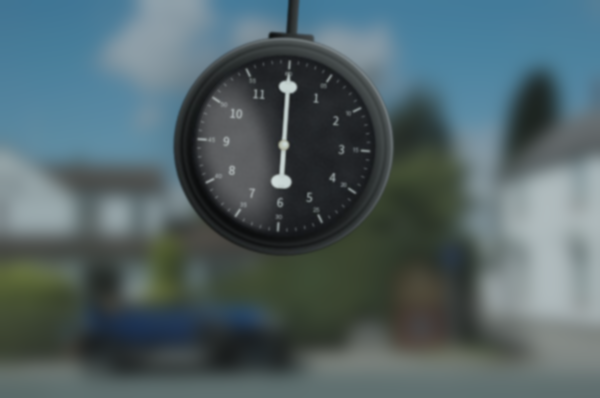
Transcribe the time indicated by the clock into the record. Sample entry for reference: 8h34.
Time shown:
6h00
